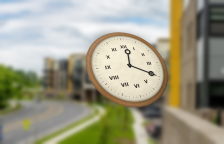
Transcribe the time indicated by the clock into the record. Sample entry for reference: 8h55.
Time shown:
12h20
